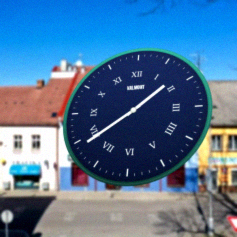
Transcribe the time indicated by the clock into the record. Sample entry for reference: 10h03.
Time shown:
1h39
